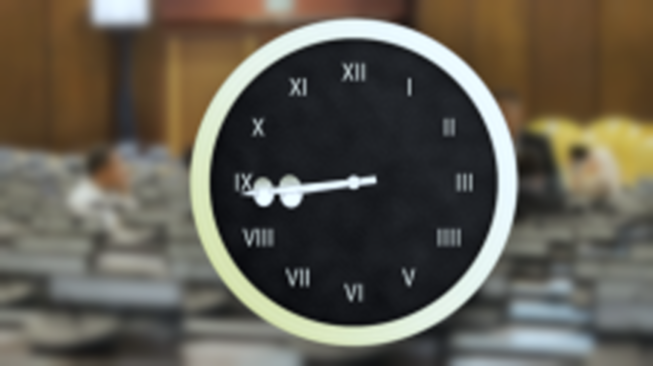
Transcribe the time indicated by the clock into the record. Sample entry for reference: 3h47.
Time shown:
8h44
